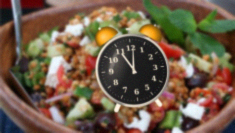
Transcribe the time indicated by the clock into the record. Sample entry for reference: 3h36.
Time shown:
11h01
